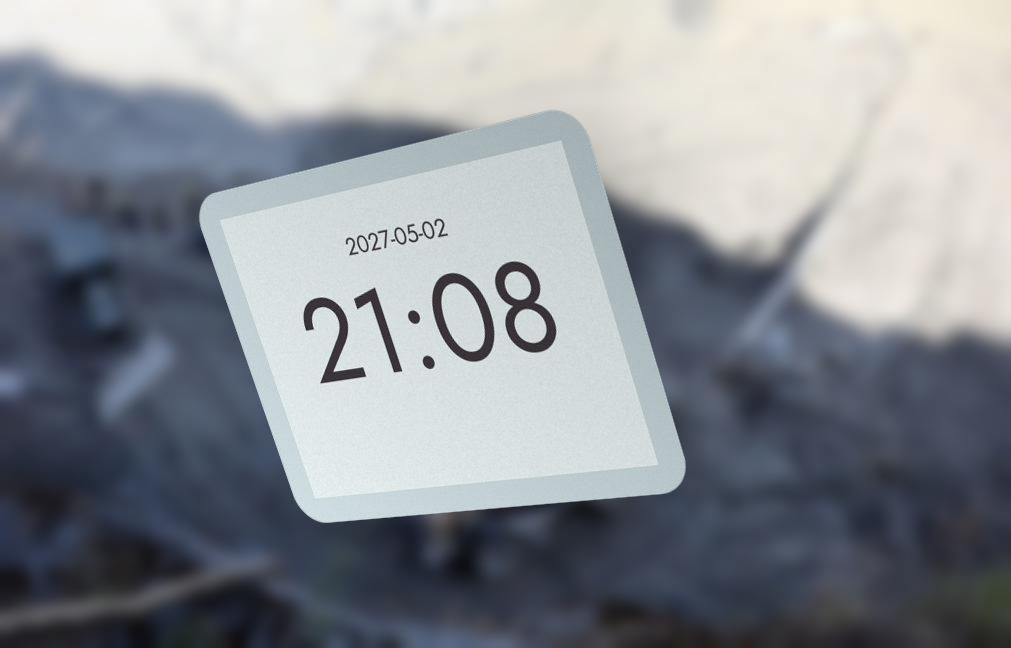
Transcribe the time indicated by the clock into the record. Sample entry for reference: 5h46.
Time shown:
21h08
